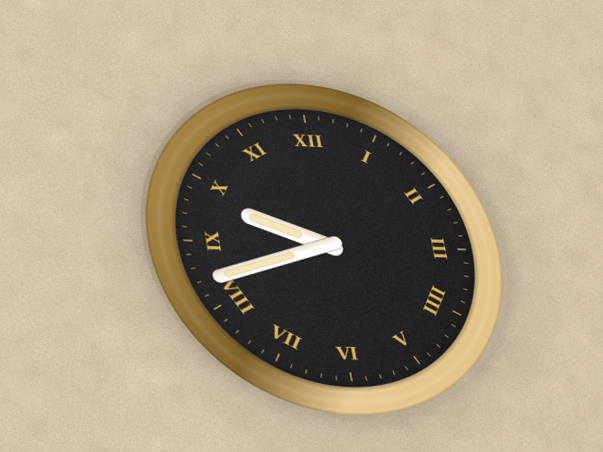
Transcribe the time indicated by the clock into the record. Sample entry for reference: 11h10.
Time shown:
9h42
